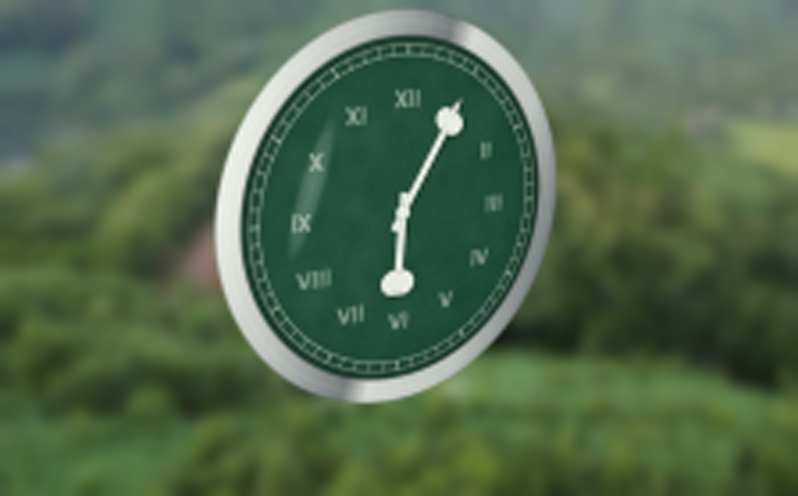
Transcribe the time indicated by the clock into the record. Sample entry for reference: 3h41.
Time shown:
6h05
